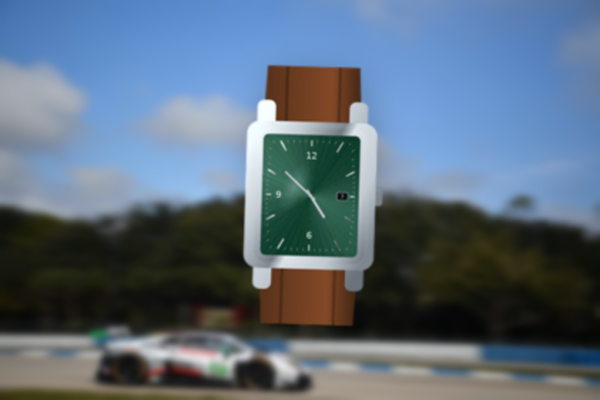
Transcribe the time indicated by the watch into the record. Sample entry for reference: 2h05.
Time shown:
4h52
